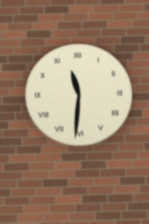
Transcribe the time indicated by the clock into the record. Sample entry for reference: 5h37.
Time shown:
11h31
